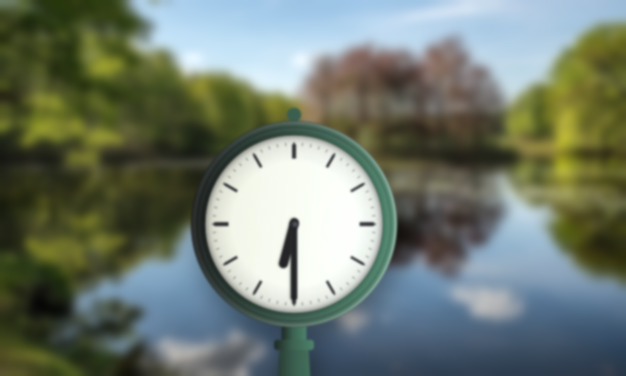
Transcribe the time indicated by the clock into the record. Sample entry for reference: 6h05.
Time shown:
6h30
